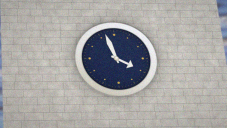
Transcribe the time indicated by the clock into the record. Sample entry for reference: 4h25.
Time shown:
3h57
